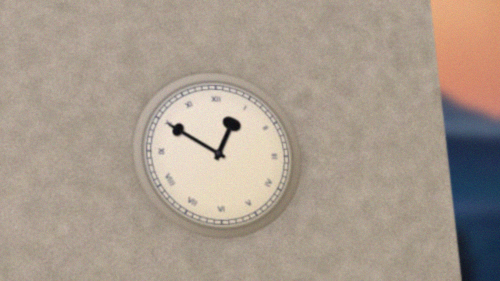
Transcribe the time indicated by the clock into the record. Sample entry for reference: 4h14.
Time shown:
12h50
